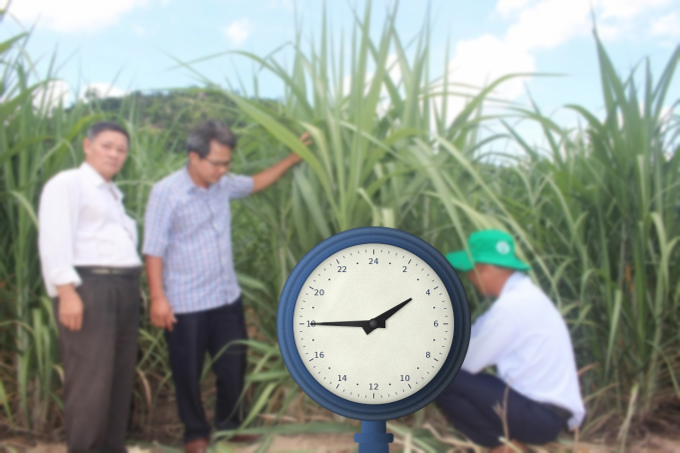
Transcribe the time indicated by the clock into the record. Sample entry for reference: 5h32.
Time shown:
3h45
